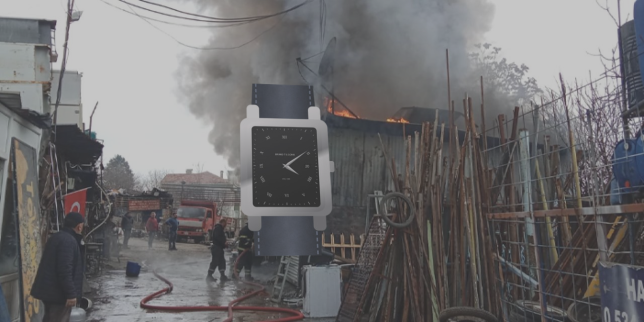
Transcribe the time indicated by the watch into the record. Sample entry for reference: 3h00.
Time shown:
4h09
